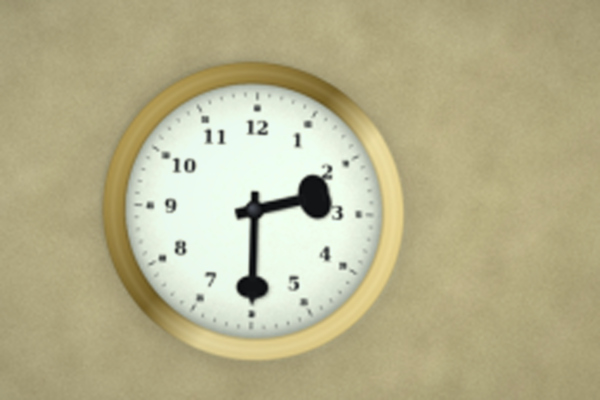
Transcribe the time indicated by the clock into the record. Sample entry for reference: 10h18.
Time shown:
2h30
